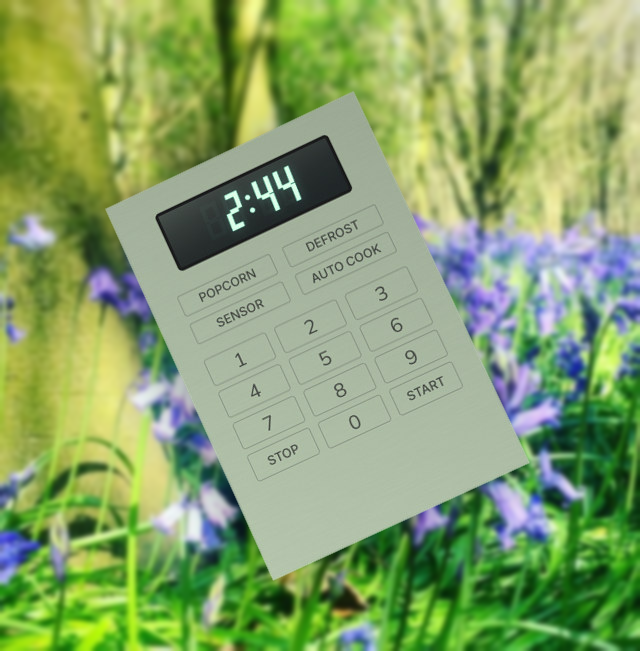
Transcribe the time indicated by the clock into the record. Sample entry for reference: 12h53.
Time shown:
2h44
